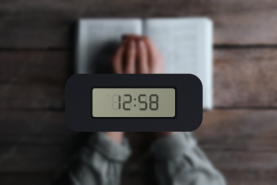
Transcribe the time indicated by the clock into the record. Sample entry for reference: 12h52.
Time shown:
12h58
